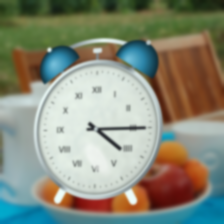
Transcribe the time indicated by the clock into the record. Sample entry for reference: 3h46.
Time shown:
4h15
